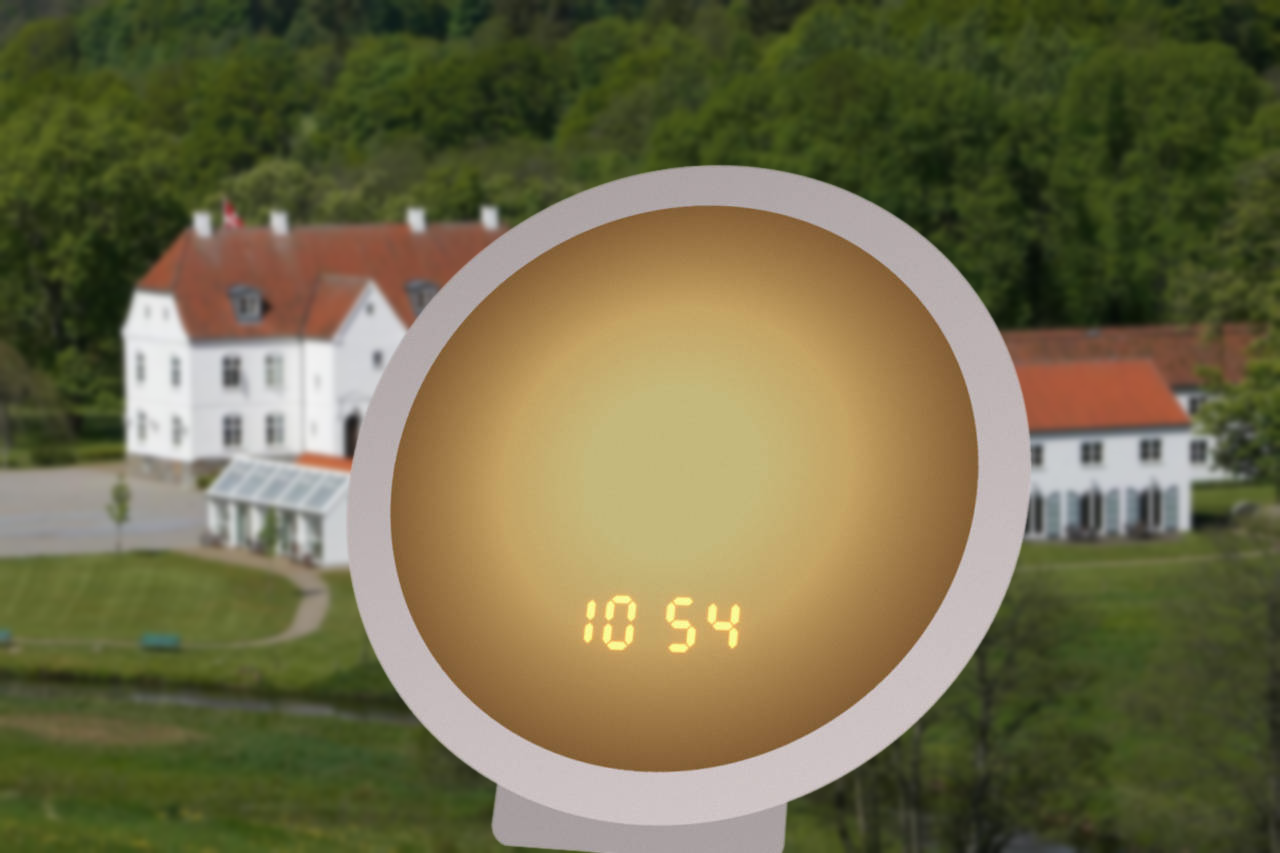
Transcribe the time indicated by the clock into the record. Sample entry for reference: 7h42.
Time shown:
10h54
